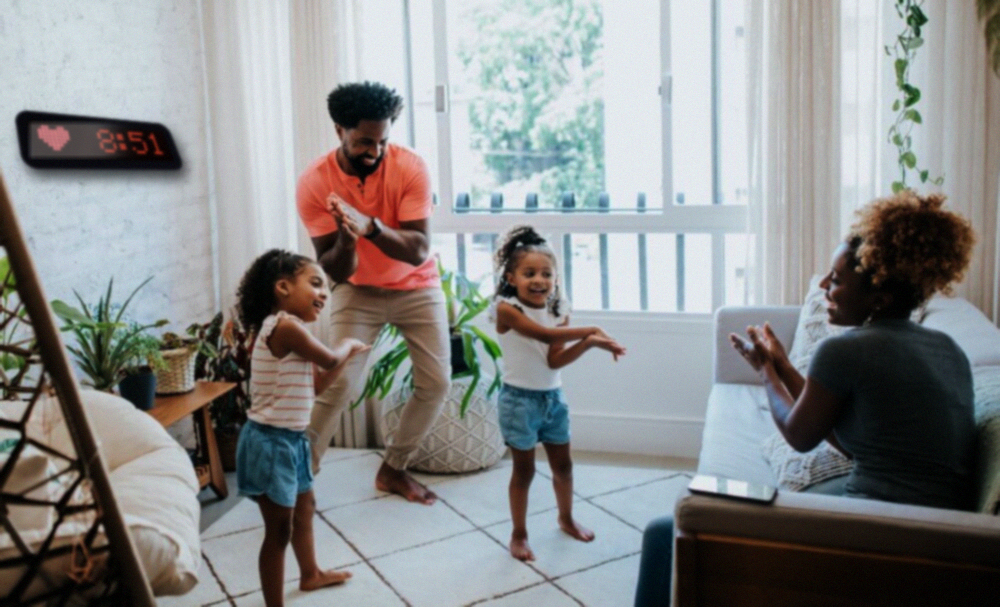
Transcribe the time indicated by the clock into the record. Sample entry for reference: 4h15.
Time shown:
8h51
